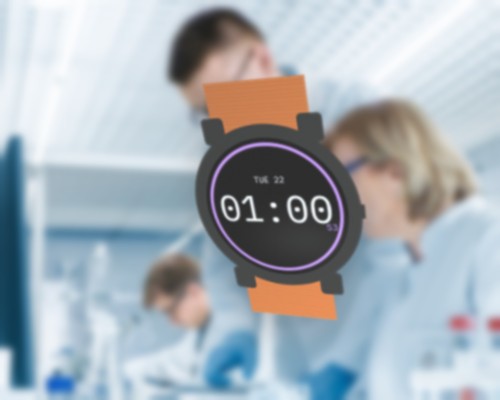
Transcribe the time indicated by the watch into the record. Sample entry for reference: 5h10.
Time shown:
1h00
